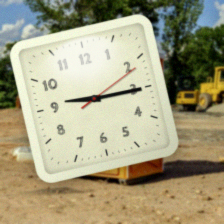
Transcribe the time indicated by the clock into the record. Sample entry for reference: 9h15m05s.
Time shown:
9h15m11s
